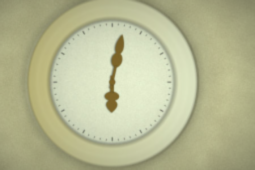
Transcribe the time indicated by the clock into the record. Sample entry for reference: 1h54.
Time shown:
6h02
